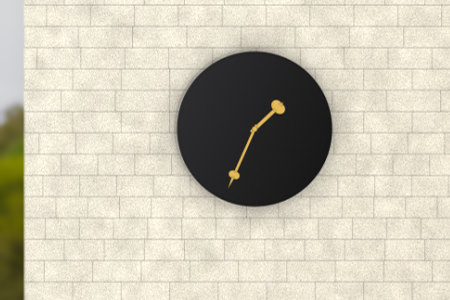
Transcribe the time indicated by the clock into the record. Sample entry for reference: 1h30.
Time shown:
1h34
